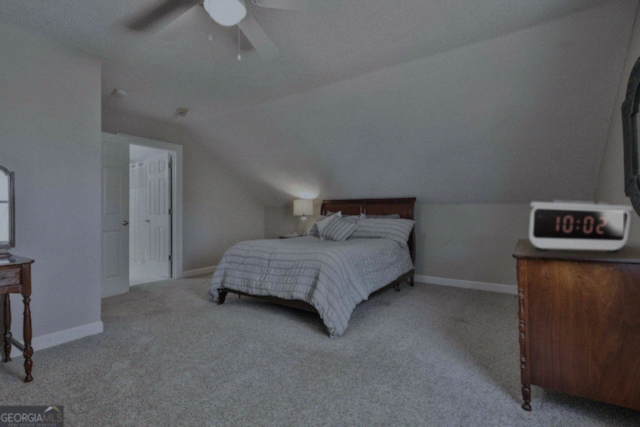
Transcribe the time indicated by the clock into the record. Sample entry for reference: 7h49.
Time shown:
10h02
